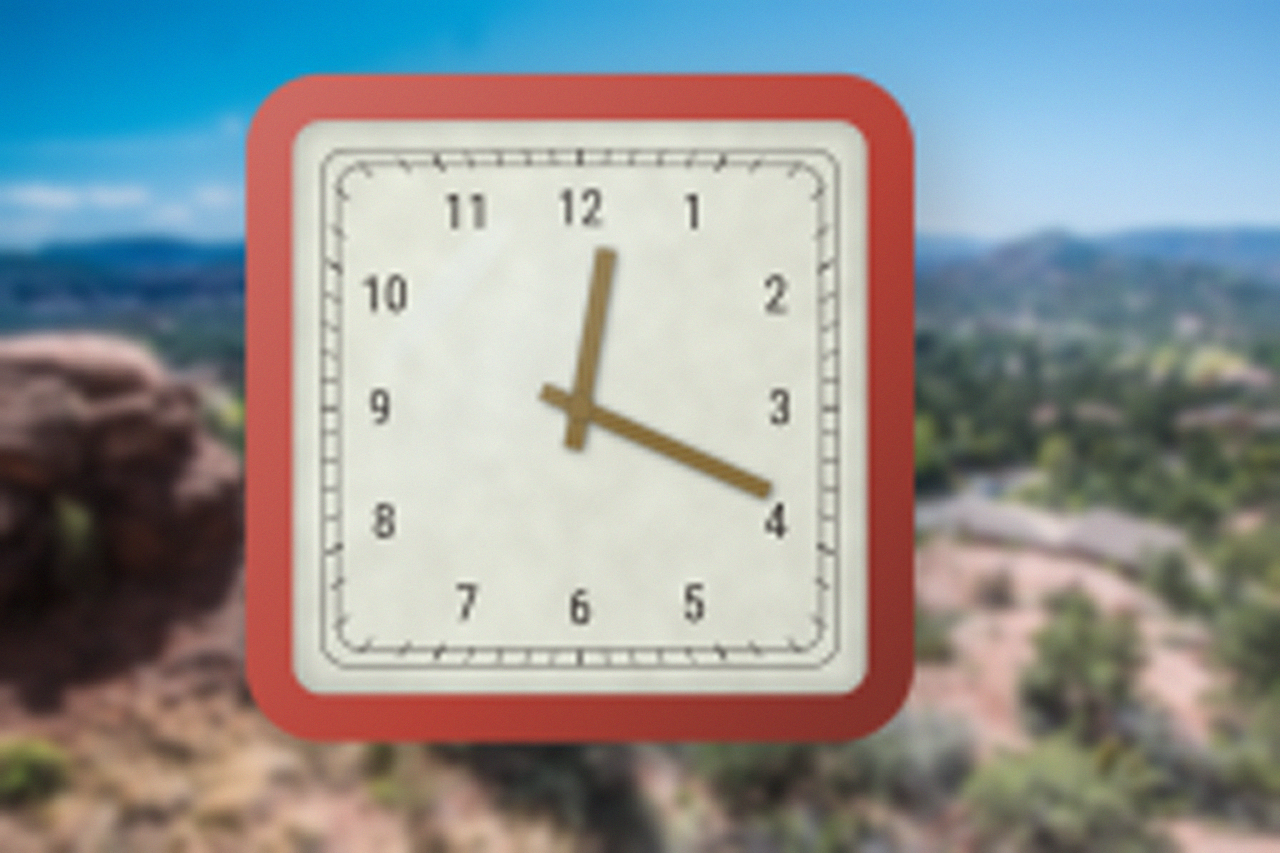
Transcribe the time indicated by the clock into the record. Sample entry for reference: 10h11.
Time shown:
12h19
